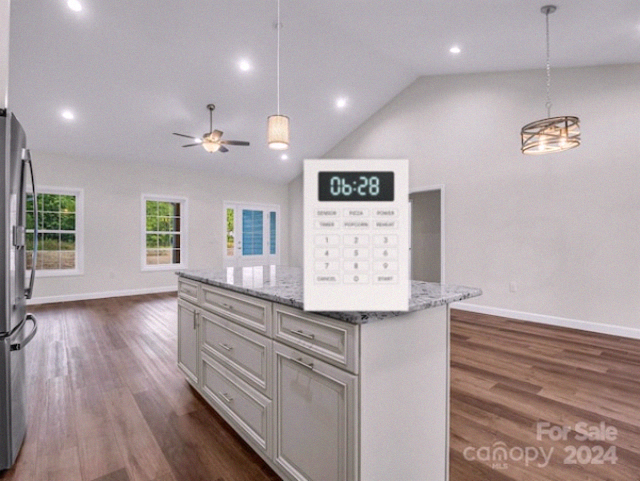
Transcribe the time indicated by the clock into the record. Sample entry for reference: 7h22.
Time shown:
6h28
